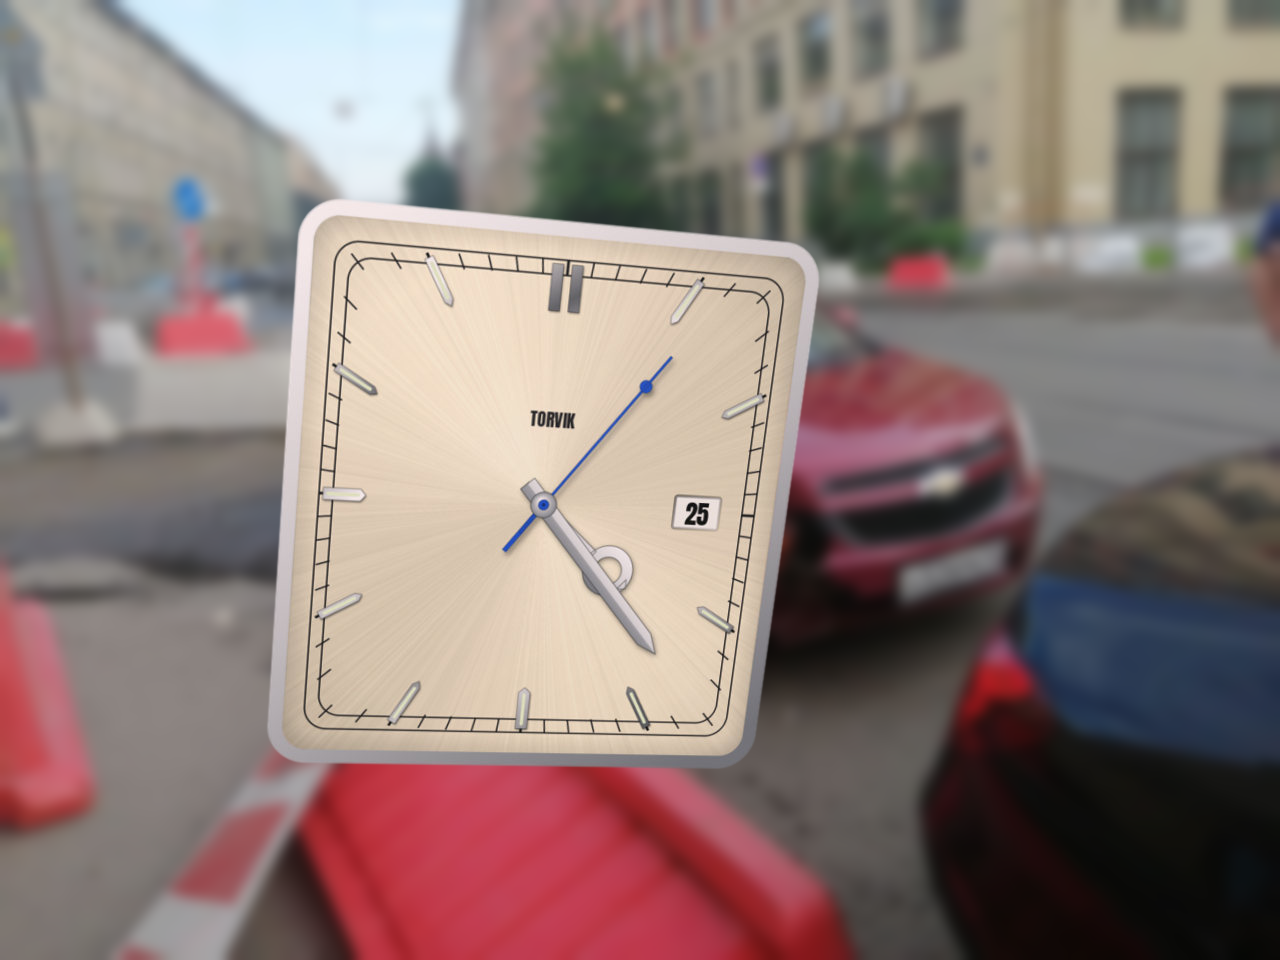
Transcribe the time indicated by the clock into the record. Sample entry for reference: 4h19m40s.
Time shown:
4h23m06s
